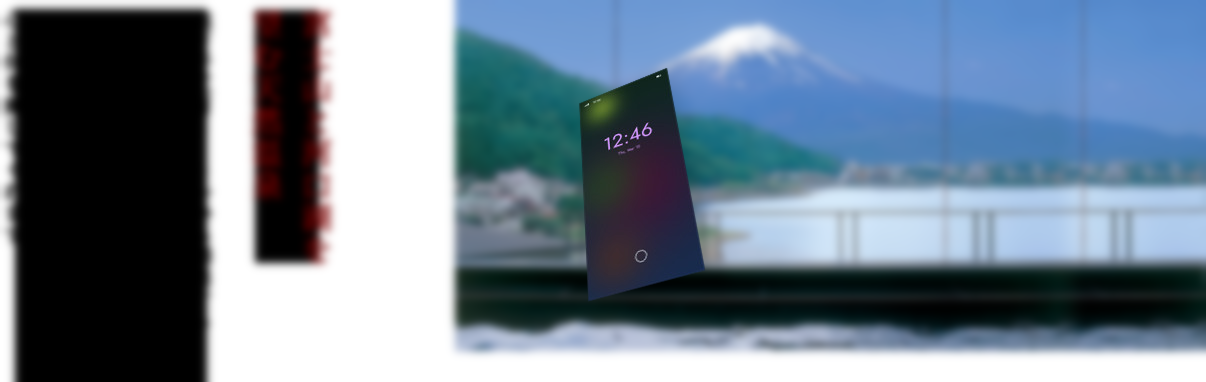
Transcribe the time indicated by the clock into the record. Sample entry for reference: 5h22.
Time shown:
12h46
